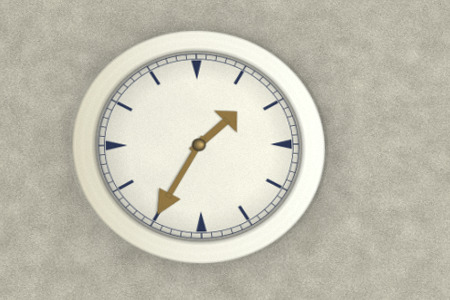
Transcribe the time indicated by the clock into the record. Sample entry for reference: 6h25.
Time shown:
1h35
